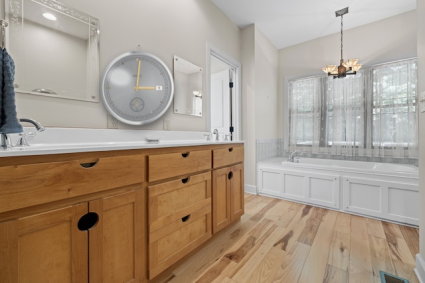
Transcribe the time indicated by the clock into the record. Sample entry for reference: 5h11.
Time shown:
3h01
